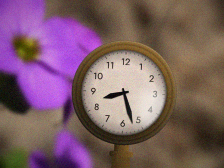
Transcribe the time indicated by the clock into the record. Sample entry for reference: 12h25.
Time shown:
8h27
